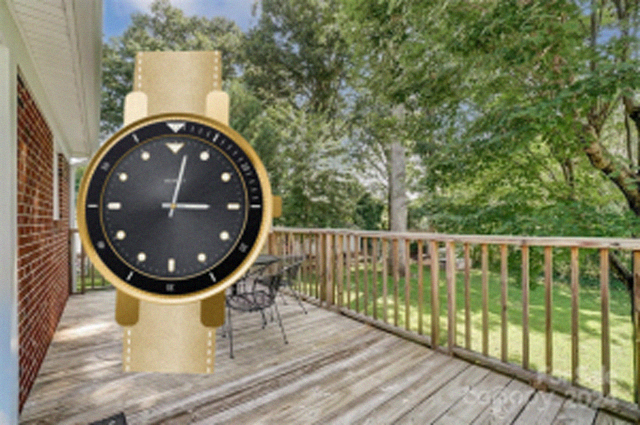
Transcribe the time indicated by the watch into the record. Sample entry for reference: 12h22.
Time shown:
3h02
